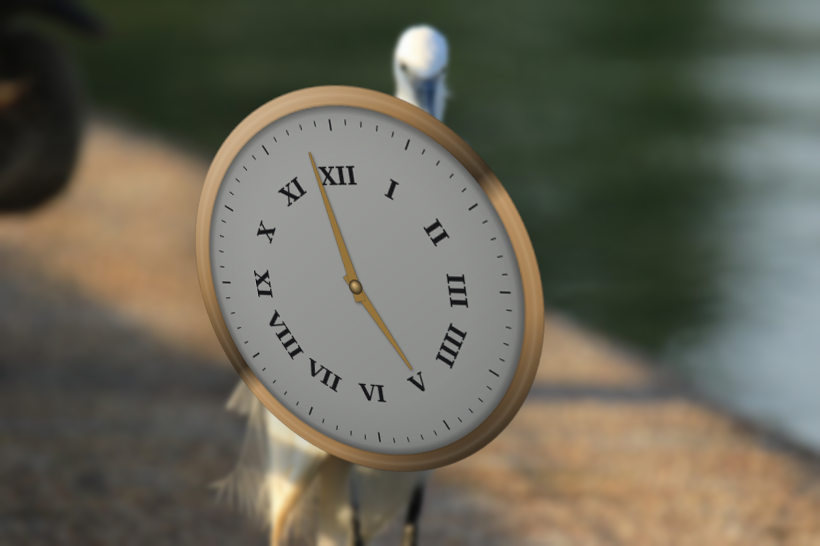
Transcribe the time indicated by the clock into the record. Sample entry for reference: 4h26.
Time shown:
4h58
